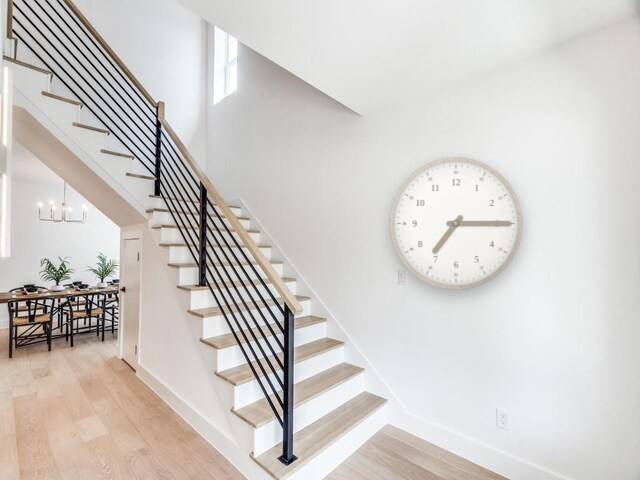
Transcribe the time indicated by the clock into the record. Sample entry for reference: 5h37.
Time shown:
7h15
